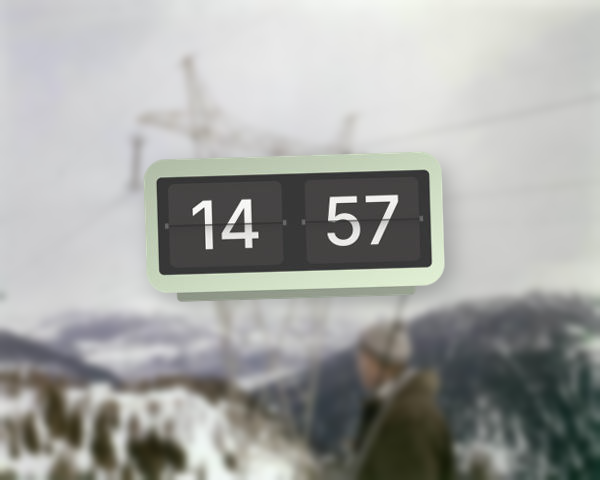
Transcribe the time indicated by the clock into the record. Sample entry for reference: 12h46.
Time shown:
14h57
